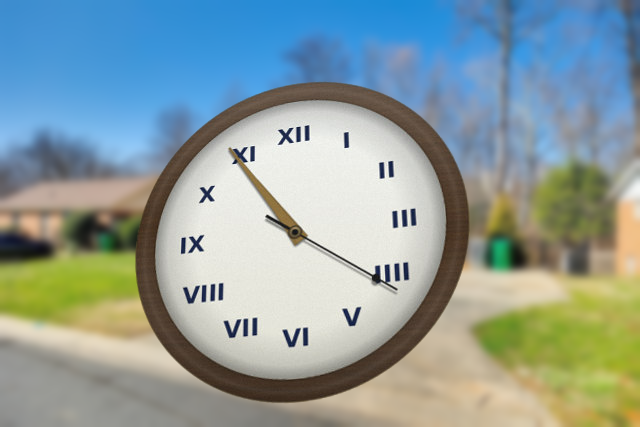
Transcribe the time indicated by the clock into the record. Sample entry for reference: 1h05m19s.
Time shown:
10h54m21s
